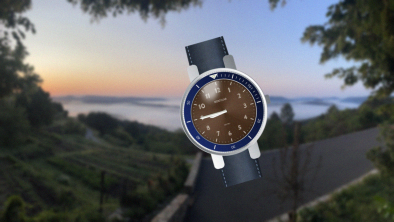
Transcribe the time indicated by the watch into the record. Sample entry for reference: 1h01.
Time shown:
8h45
